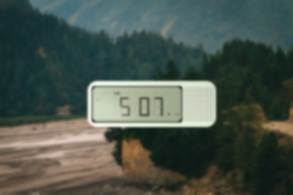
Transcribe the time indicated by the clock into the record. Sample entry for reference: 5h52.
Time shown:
5h07
